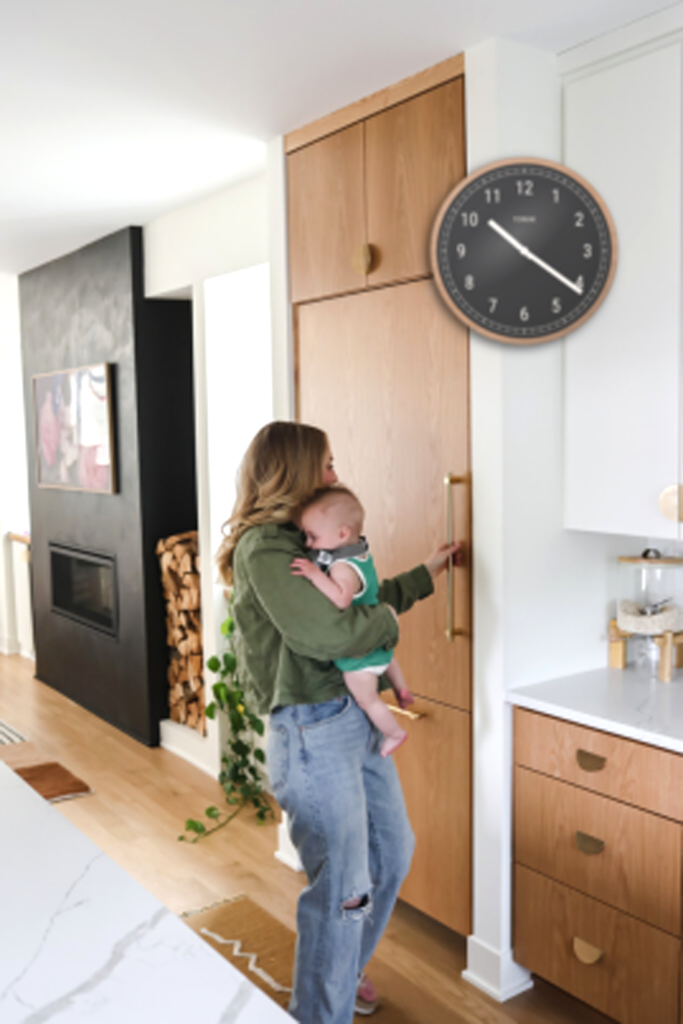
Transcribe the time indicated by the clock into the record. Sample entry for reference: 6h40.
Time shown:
10h21
